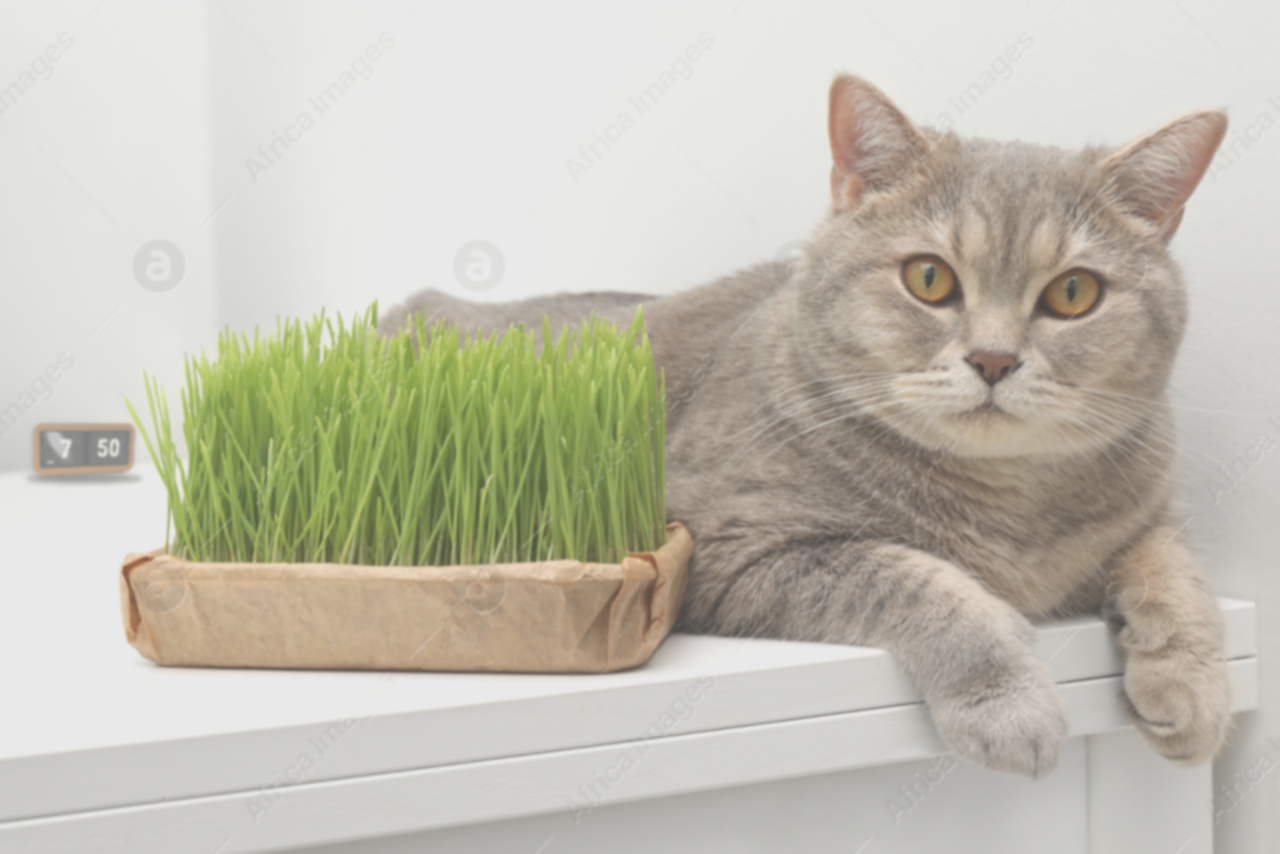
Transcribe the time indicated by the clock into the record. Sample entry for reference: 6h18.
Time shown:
7h50
